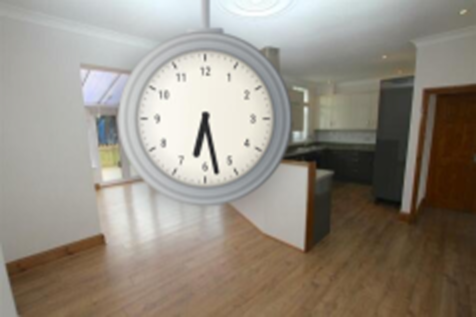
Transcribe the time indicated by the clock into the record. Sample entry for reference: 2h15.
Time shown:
6h28
